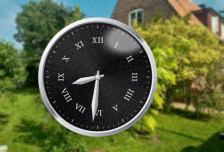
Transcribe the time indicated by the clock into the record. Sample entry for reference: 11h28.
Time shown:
8h31
